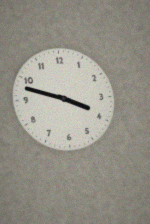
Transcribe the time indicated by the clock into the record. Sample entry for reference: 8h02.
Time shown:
3h48
